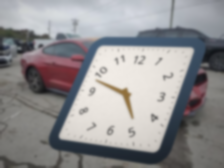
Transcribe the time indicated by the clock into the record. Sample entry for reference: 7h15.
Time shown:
4h48
